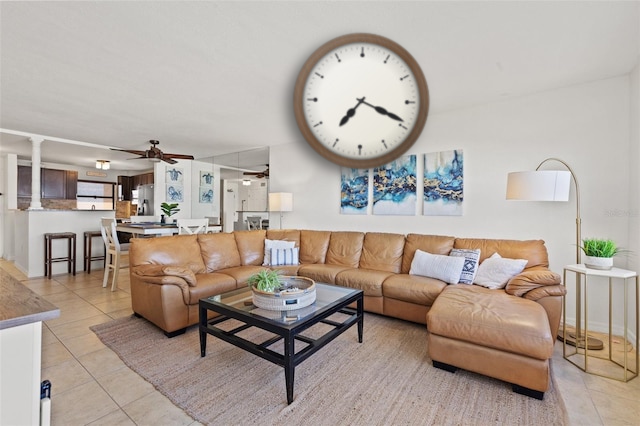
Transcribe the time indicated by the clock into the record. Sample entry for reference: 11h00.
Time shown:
7h19
